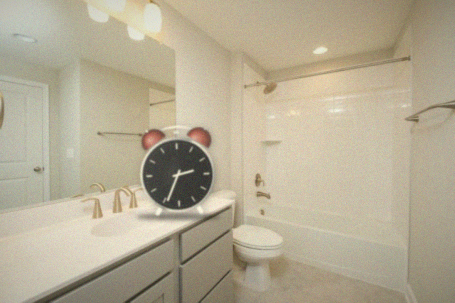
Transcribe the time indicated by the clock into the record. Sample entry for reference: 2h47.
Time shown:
2h34
